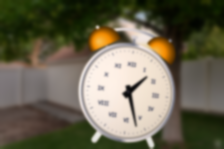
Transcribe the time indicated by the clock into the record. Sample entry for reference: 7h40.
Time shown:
1h27
